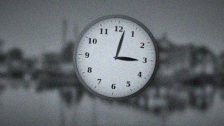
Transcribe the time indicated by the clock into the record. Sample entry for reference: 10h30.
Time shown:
3h02
